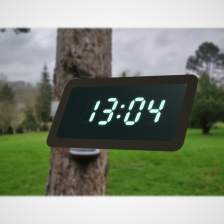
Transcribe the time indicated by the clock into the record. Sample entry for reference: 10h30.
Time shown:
13h04
